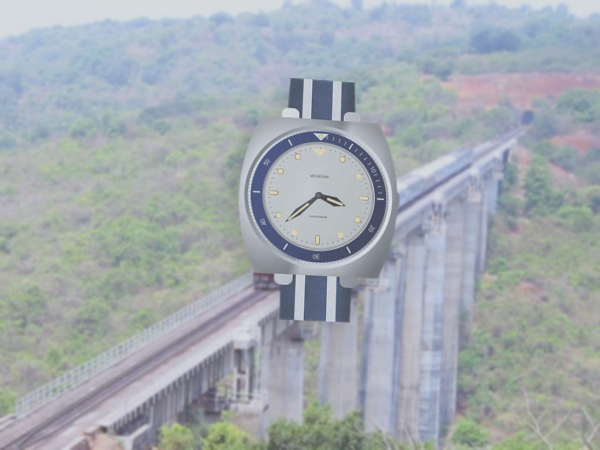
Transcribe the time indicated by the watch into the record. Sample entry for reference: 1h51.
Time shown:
3h38
